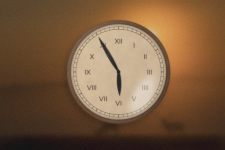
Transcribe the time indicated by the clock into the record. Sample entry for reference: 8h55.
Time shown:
5h55
